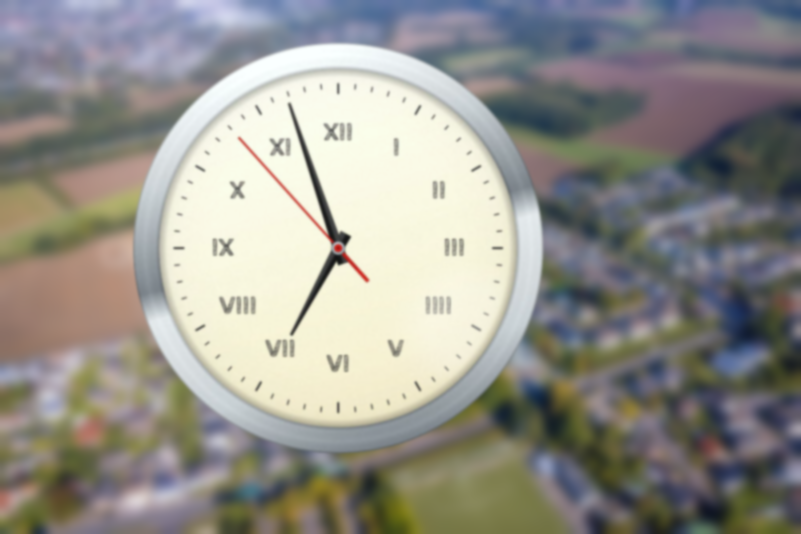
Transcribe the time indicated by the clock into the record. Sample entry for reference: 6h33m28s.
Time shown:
6h56m53s
